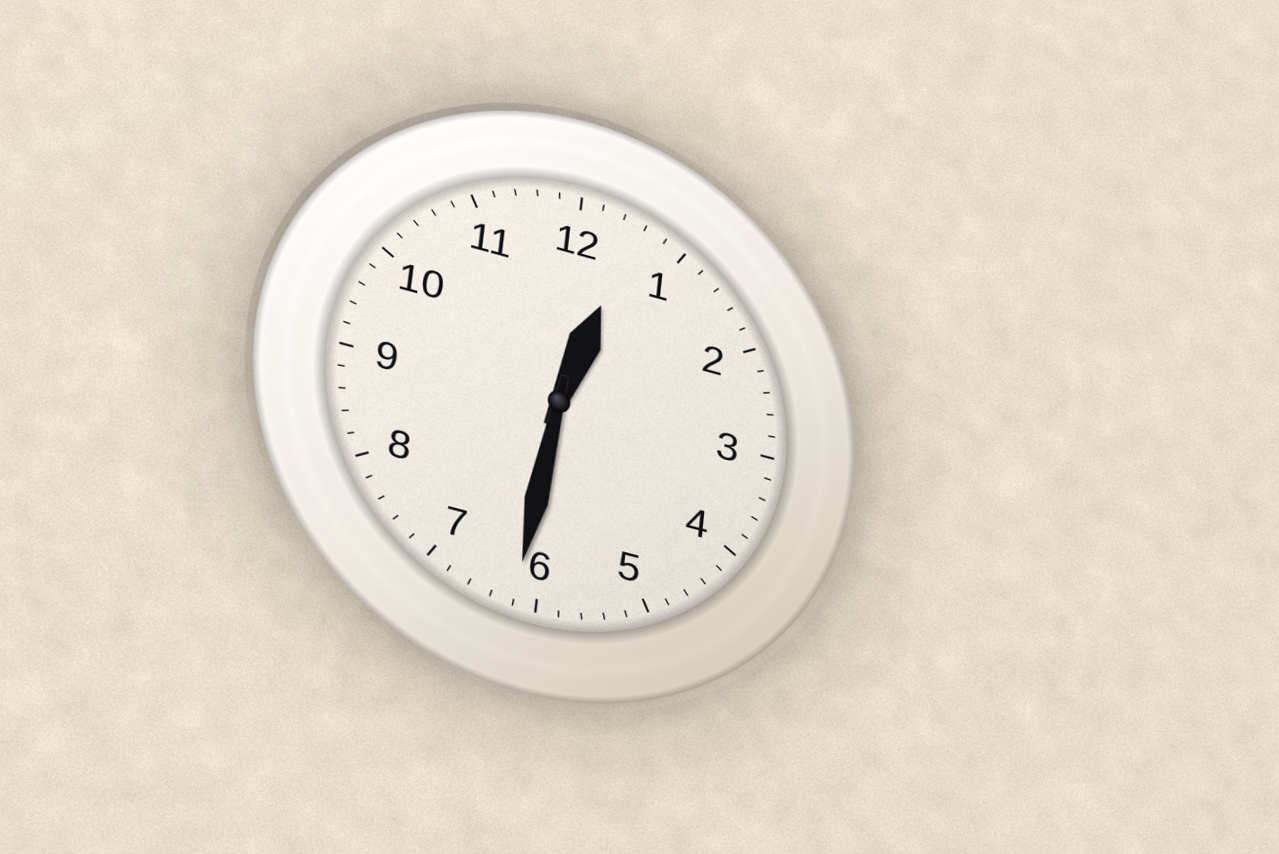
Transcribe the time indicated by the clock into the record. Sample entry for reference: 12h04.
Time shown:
12h31
